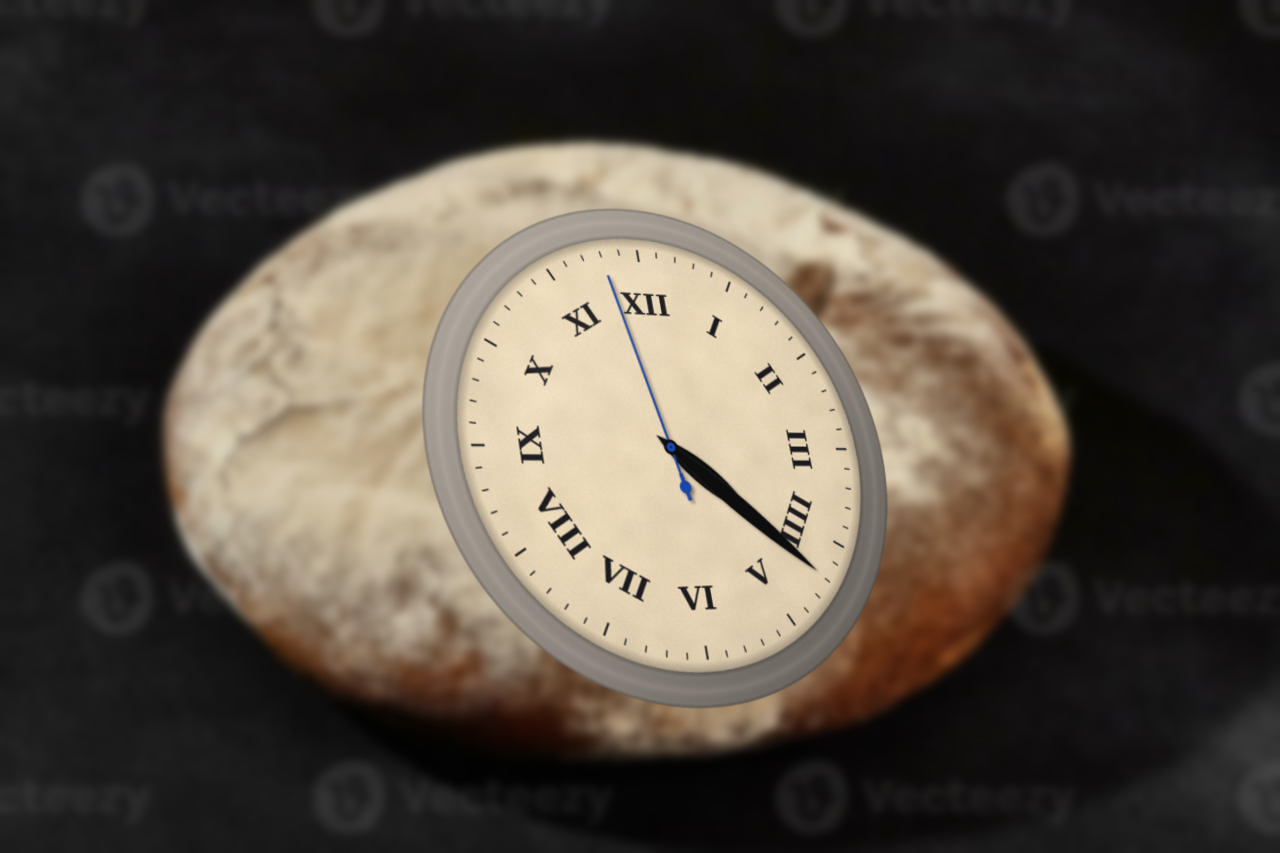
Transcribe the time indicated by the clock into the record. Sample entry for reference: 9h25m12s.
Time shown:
4h21m58s
